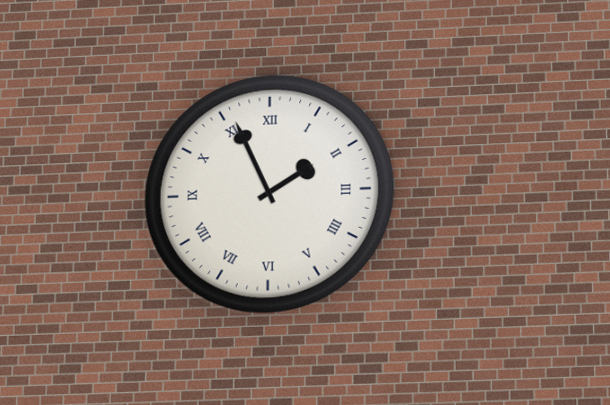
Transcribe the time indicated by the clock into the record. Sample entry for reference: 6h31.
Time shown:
1h56
